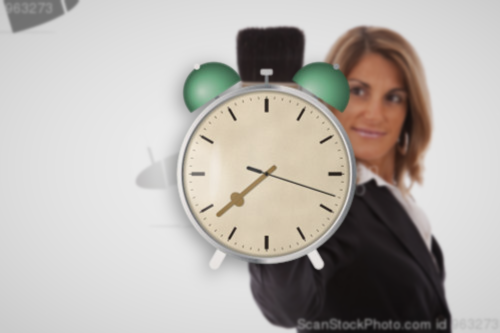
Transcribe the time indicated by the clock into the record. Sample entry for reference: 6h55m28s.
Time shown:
7h38m18s
